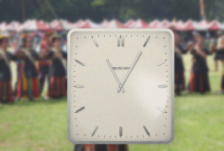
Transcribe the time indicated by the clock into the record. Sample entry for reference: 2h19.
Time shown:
11h05
